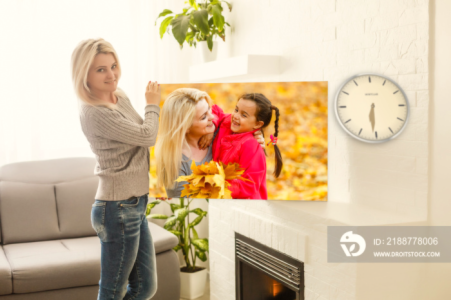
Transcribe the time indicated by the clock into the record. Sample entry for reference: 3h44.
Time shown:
6h31
